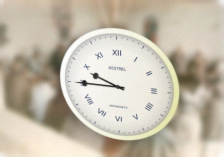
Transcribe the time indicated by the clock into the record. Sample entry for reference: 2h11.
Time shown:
9h45
